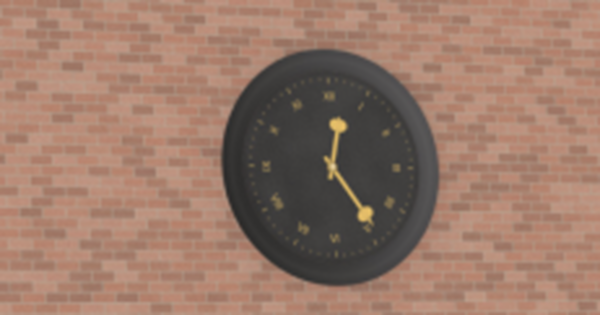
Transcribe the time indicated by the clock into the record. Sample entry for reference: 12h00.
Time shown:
12h24
